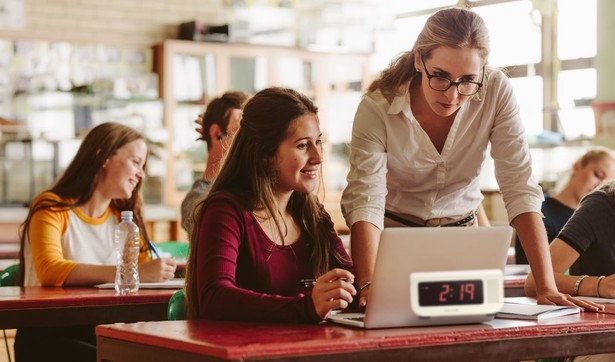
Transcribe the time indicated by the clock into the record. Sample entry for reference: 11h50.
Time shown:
2h19
